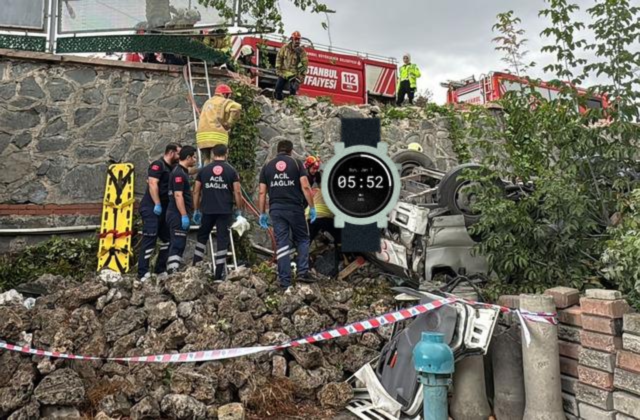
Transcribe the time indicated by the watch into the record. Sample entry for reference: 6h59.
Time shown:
5h52
